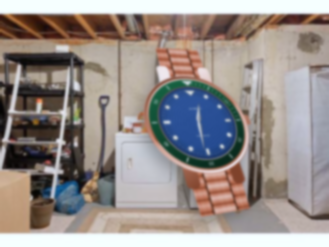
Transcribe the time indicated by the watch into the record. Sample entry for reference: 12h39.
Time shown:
12h31
